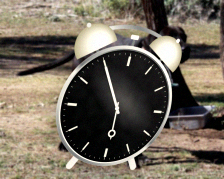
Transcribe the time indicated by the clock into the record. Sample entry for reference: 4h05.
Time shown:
5h55
